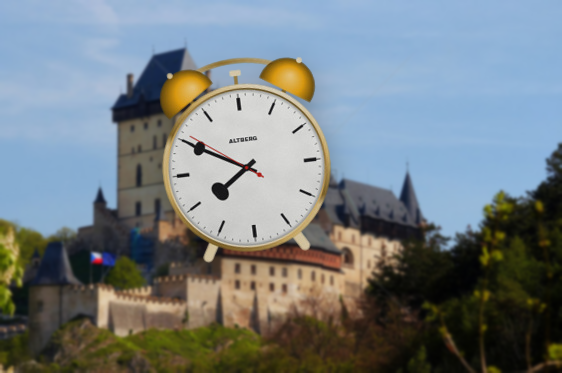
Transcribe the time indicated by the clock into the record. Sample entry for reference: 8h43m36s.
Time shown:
7h49m51s
